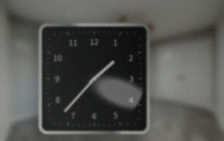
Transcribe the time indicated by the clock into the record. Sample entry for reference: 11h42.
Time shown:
1h37
